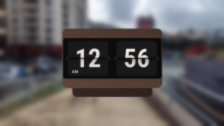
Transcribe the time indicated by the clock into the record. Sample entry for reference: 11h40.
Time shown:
12h56
